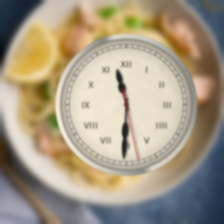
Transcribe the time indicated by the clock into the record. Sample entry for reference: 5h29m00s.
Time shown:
11h30m28s
